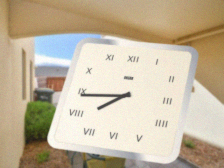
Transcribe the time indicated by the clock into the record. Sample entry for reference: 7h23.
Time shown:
7h44
